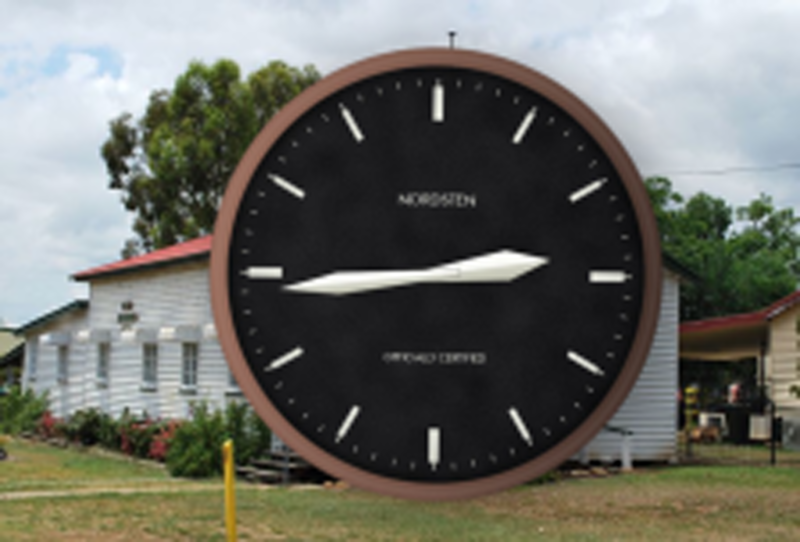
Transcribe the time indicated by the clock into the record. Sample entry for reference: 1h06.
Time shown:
2h44
